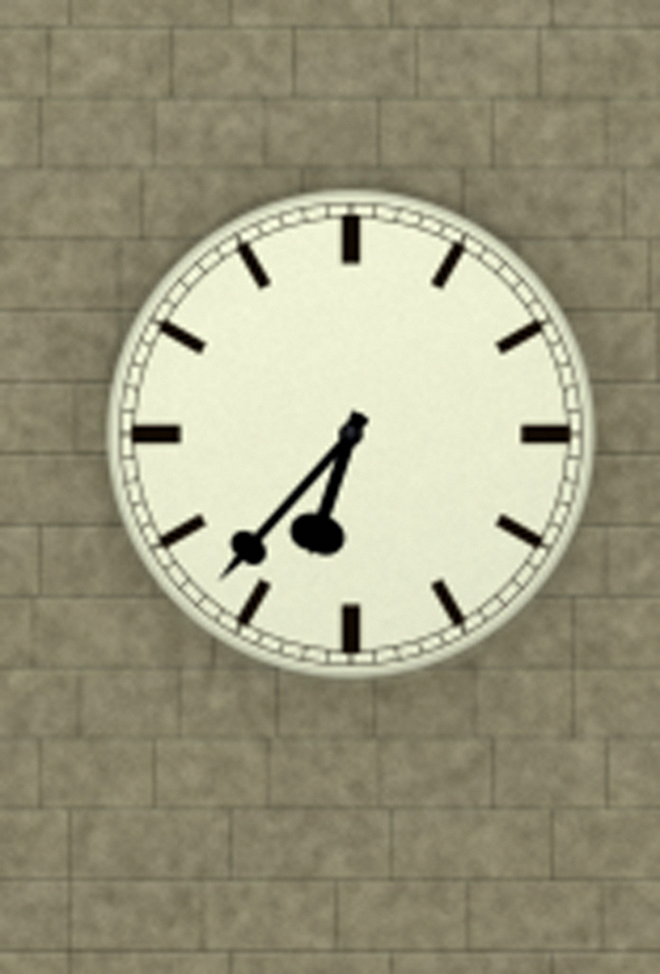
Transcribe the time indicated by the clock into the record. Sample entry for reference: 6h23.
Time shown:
6h37
